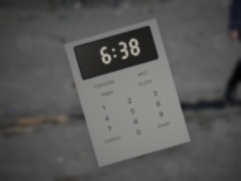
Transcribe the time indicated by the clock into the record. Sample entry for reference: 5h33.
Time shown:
6h38
